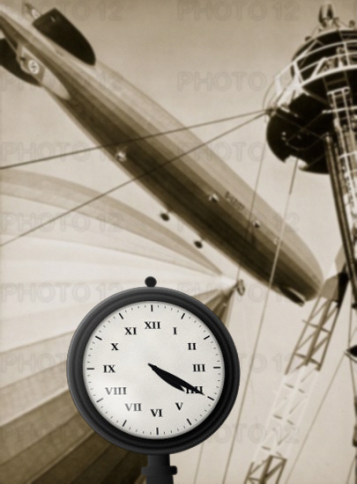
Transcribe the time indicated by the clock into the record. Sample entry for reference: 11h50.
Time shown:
4h20
